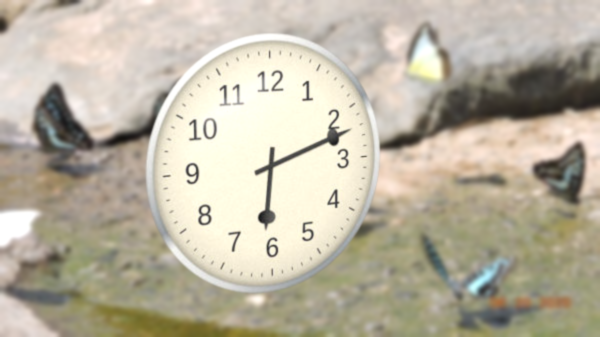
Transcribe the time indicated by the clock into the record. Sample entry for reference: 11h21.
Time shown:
6h12
